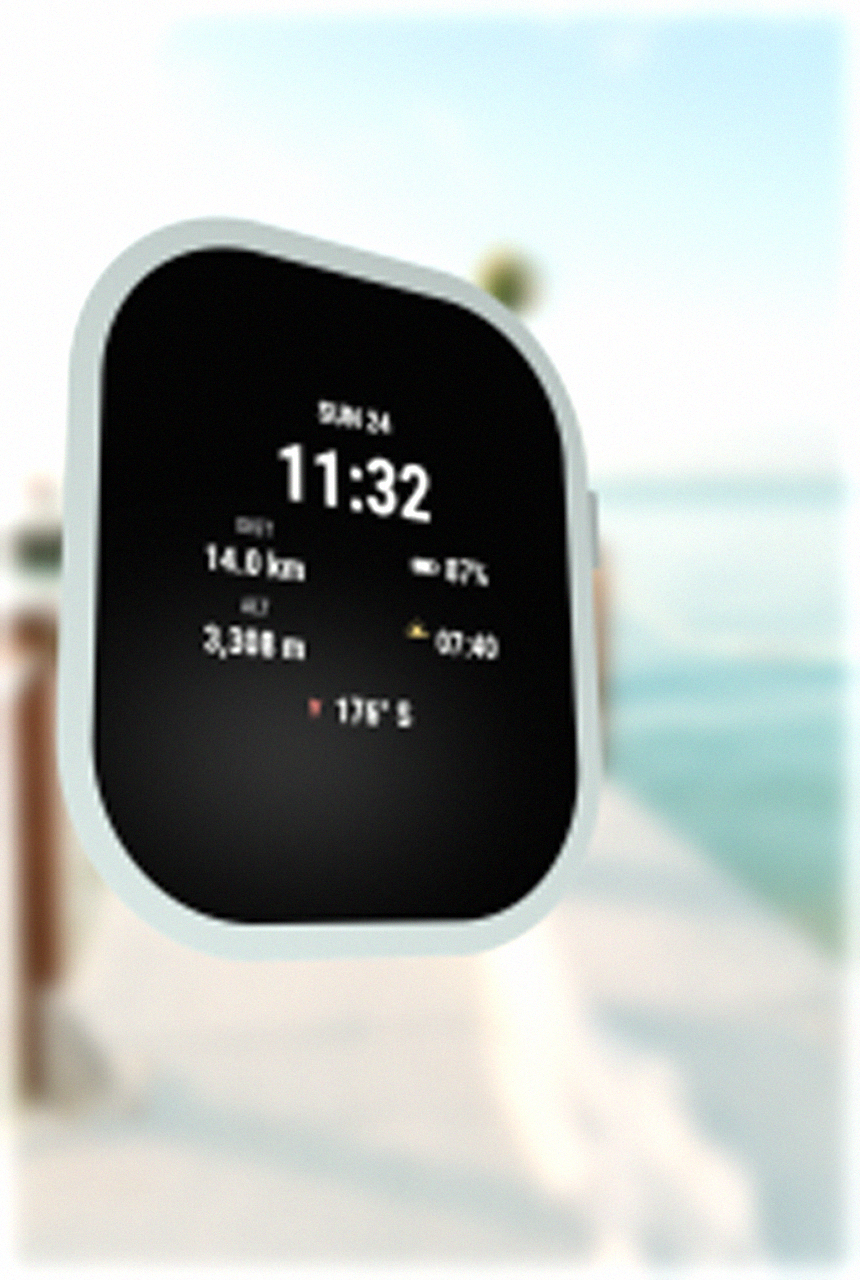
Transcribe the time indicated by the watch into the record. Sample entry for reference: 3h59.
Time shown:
11h32
